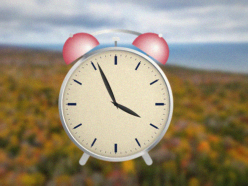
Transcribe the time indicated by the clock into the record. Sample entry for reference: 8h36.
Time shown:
3h56
